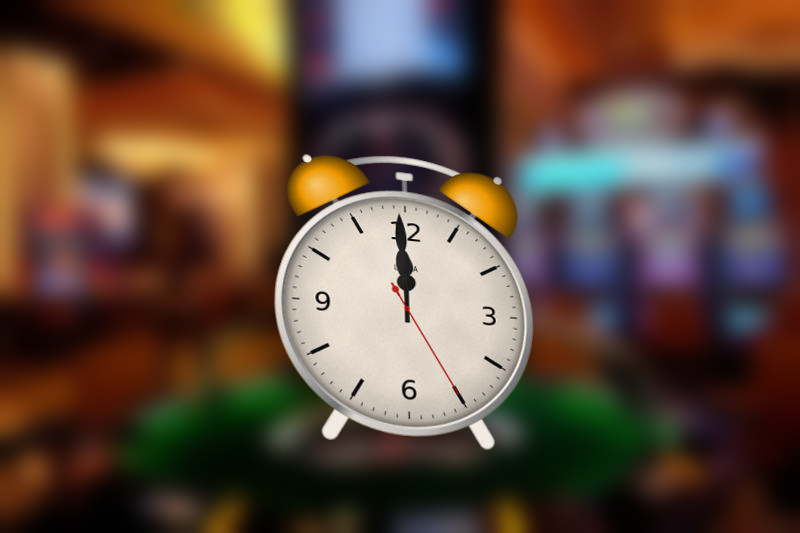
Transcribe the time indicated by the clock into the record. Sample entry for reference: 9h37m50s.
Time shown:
11h59m25s
